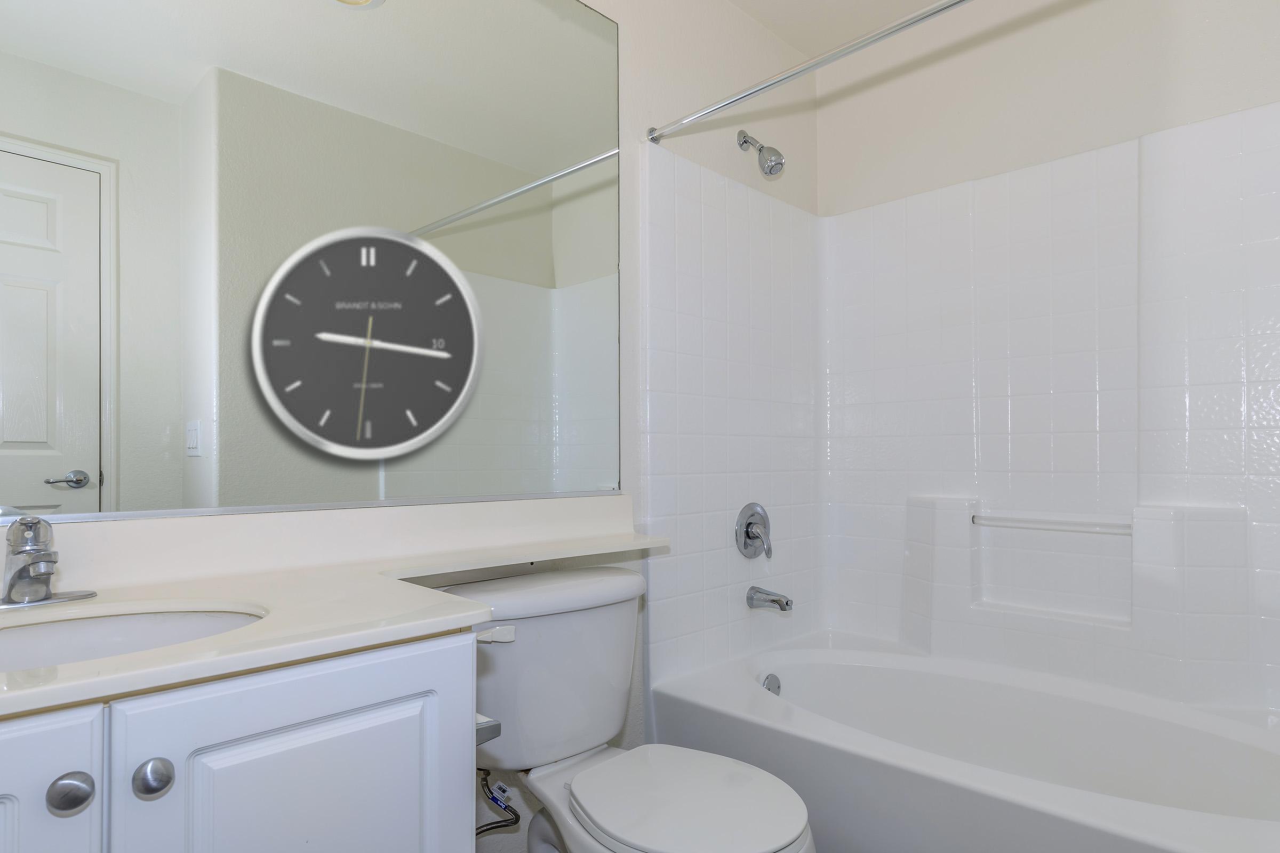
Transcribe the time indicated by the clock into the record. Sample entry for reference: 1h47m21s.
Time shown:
9h16m31s
